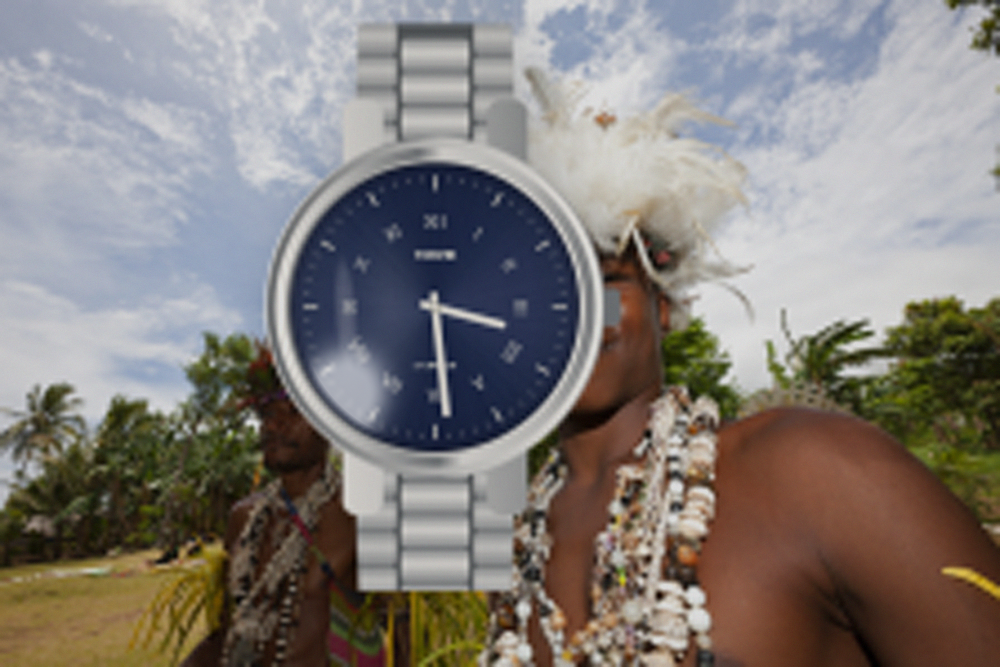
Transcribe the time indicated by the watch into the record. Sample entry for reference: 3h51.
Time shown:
3h29
